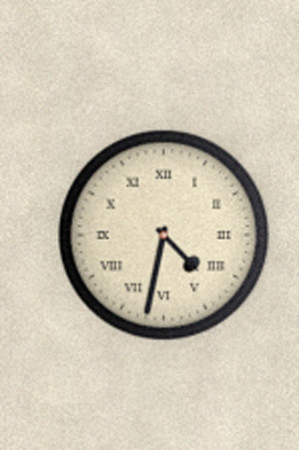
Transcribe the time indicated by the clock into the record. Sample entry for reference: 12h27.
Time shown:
4h32
